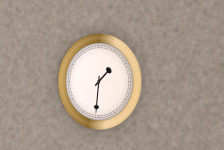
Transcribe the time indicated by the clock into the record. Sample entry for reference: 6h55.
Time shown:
1h31
